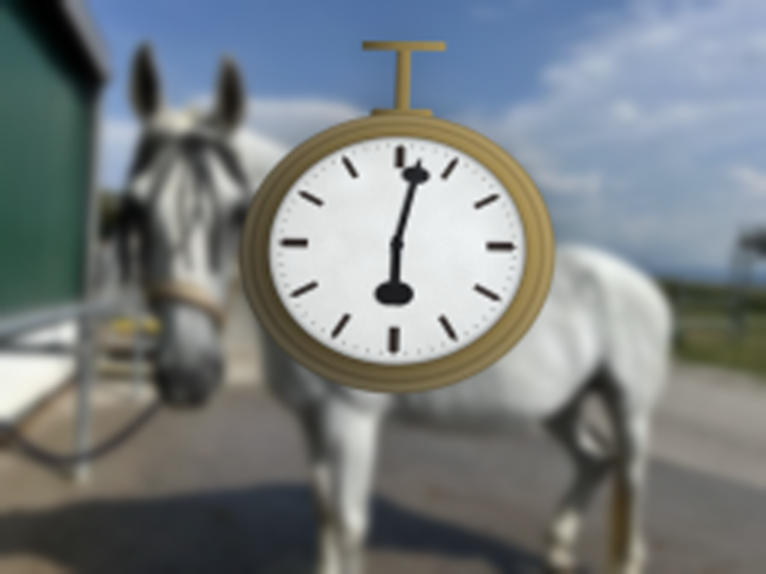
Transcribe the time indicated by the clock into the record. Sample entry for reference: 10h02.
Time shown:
6h02
